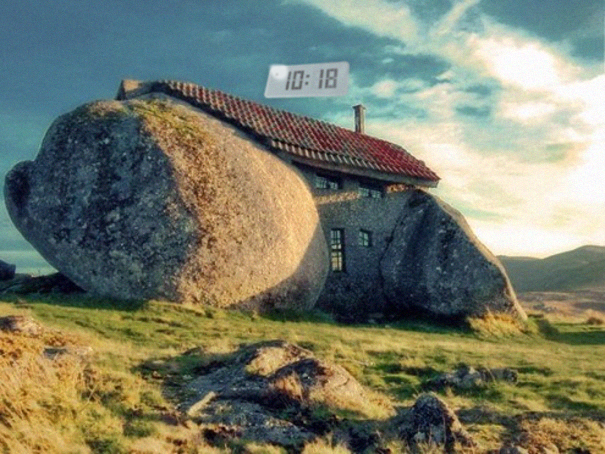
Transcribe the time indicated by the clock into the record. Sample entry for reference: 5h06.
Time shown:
10h18
